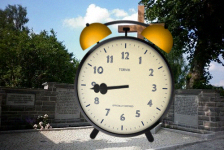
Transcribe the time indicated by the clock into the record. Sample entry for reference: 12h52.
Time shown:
8h44
